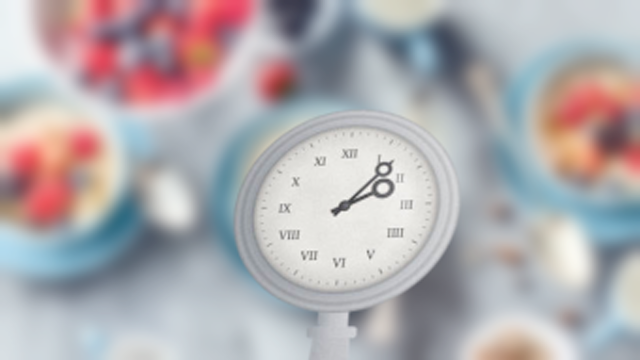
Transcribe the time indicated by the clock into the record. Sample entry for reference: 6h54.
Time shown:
2h07
